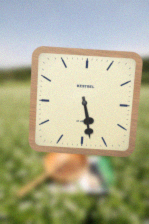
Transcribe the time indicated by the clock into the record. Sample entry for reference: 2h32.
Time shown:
5h28
